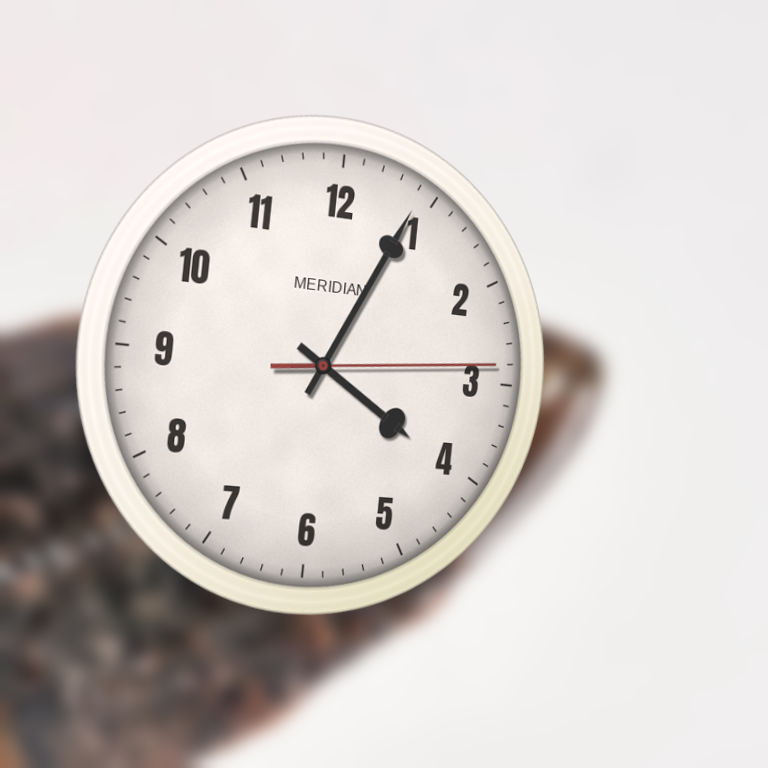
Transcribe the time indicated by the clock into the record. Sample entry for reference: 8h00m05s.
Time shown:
4h04m14s
